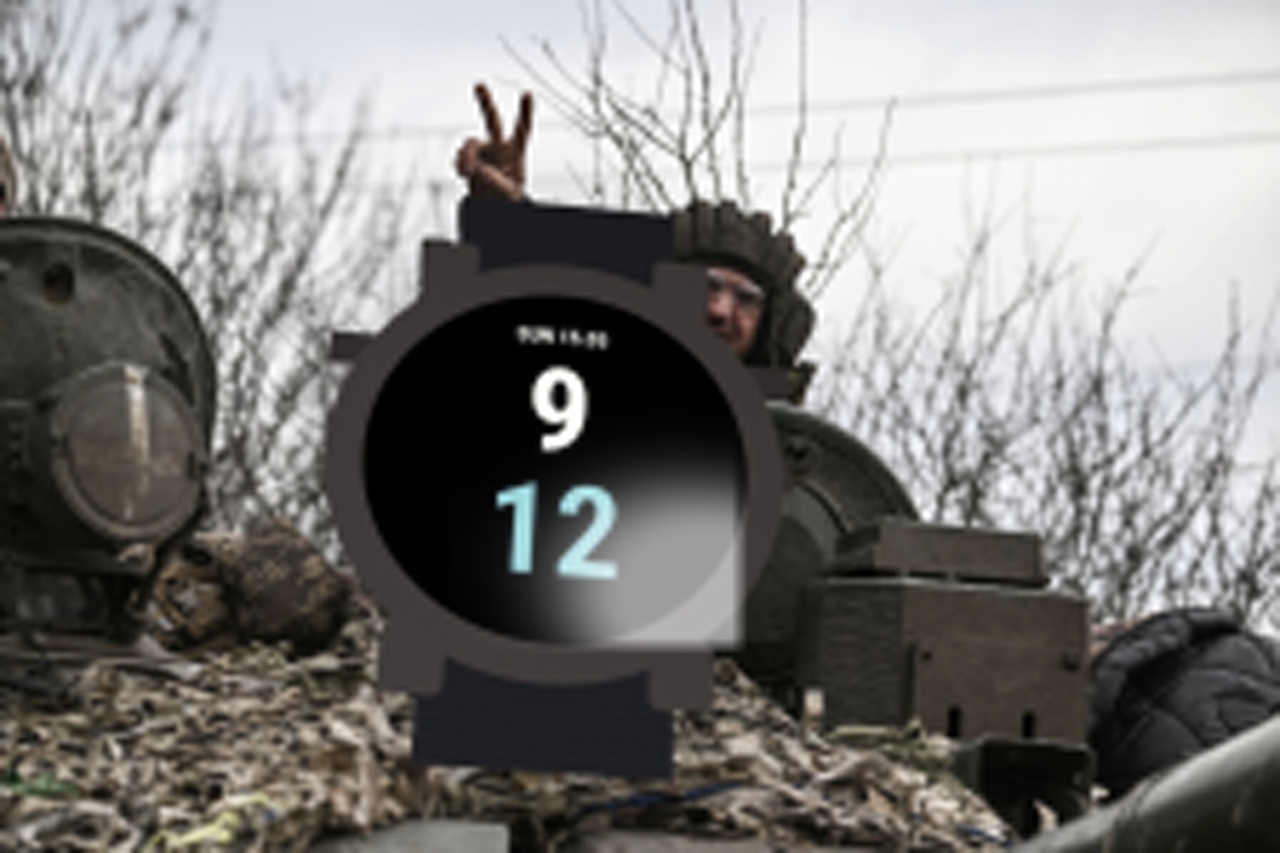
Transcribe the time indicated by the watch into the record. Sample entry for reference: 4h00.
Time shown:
9h12
